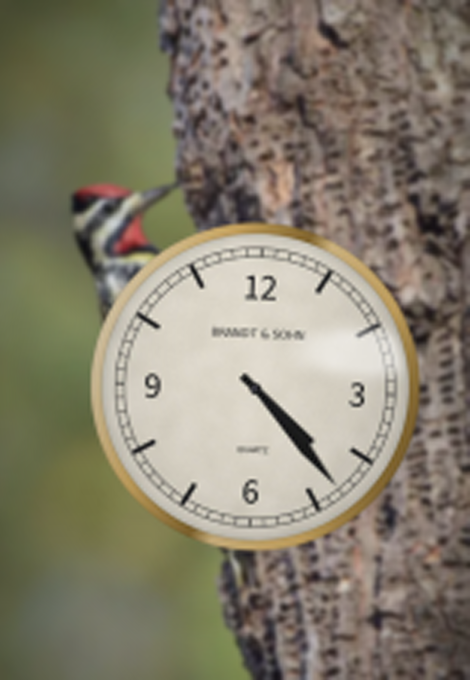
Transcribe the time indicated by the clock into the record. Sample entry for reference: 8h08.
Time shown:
4h23
